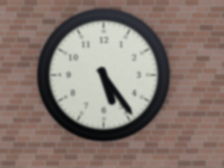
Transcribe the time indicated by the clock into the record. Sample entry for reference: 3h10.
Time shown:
5h24
